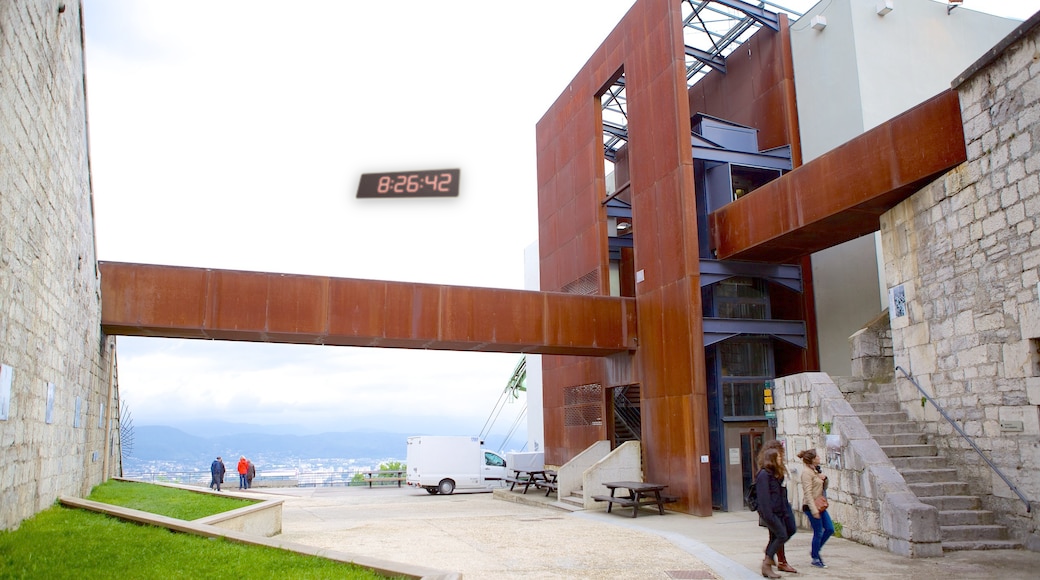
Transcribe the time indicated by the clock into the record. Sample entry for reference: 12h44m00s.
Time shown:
8h26m42s
